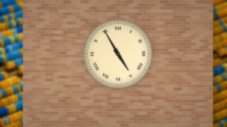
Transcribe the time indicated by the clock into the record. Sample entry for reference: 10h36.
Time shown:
4h55
